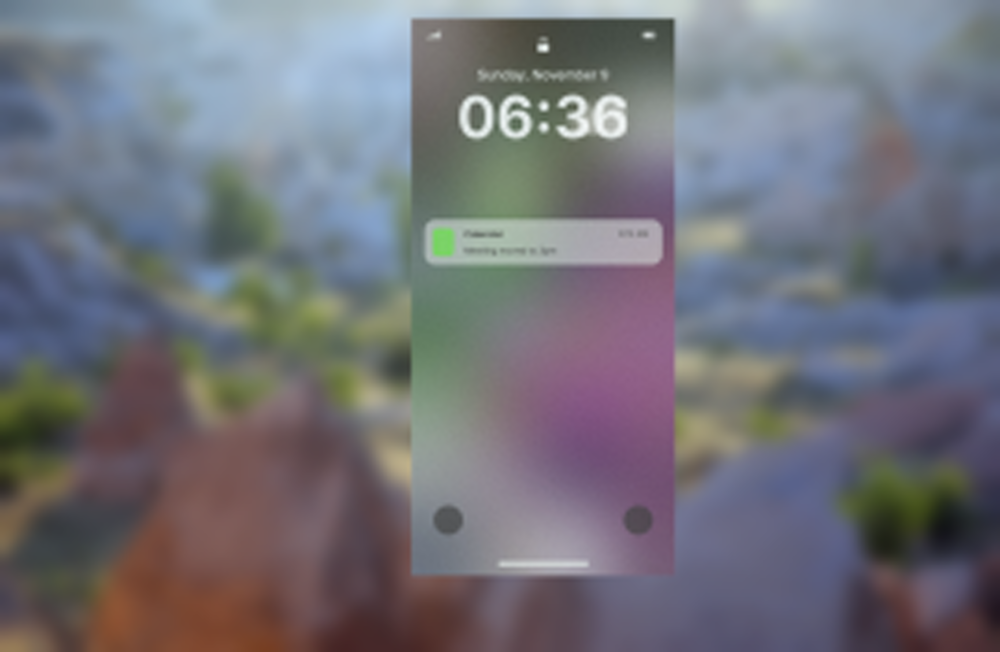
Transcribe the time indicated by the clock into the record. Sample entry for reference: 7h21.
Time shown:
6h36
